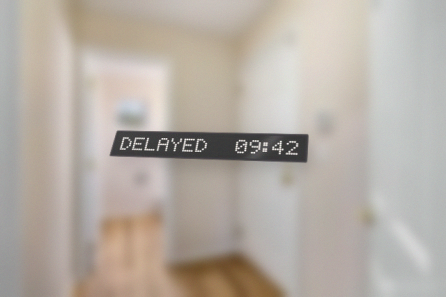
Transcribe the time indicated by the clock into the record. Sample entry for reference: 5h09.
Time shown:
9h42
